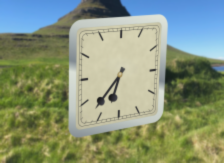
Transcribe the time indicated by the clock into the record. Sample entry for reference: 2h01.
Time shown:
6h37
